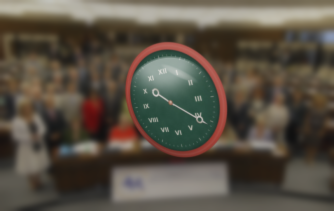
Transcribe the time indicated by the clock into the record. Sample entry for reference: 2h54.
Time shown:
10h21
